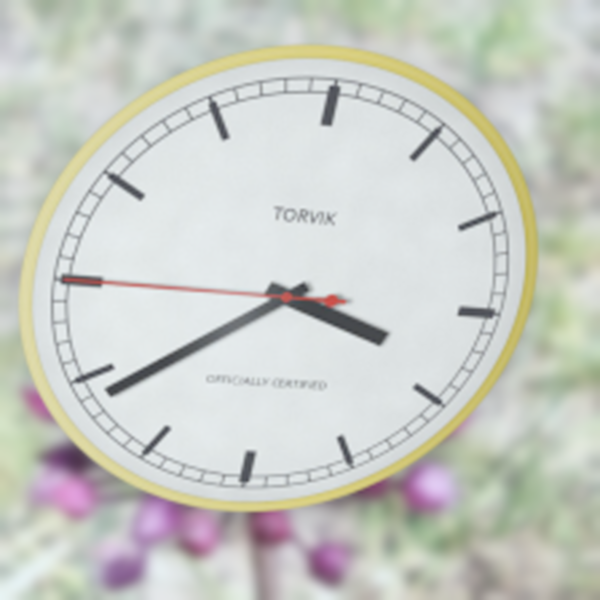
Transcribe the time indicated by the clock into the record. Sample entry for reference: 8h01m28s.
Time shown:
3h38m45s
